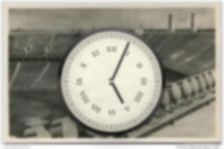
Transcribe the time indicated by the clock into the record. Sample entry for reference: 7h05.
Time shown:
5h04
